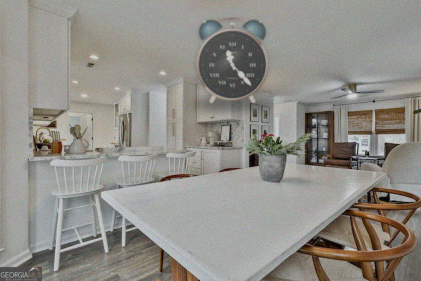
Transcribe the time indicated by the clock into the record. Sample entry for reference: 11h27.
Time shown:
11h23
